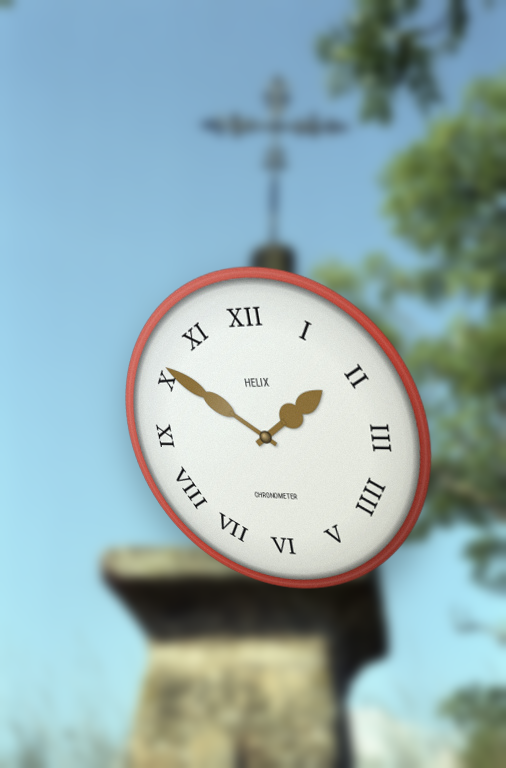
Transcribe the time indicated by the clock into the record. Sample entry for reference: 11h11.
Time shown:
1h51
